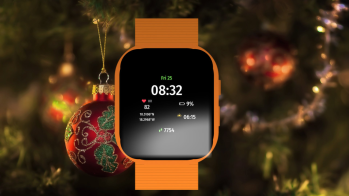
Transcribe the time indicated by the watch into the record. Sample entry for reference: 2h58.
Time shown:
8h32
